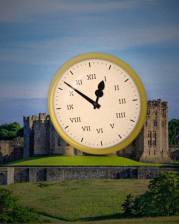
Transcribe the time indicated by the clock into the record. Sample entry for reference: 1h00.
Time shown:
12h52
